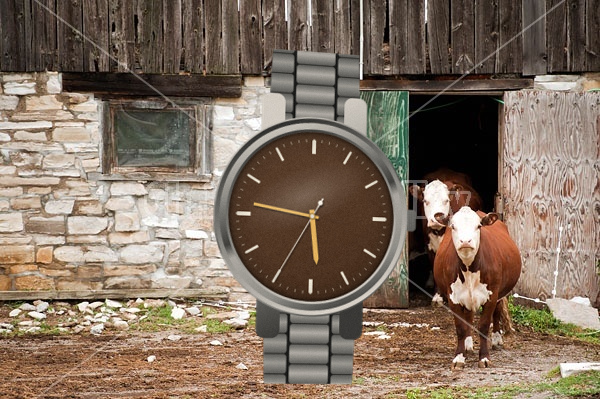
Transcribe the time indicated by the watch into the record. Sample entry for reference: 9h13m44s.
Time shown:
5h46m35s
